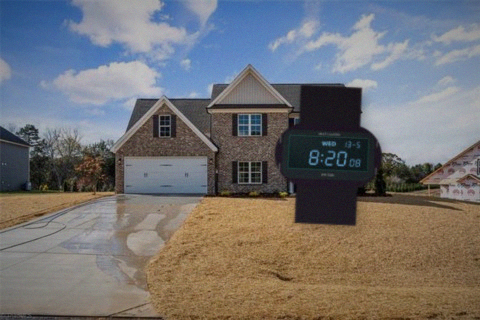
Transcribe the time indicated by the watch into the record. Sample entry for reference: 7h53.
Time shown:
8h20
